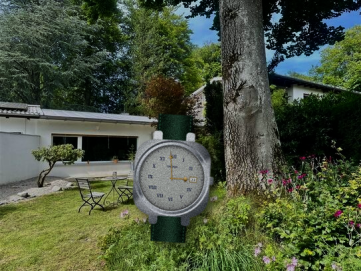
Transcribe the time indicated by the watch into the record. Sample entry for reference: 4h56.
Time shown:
2h59
